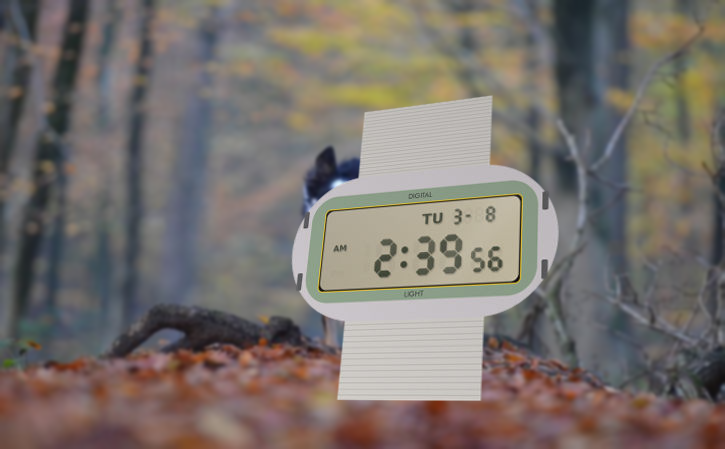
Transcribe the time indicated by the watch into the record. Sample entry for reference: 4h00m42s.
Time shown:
2h39m56s
